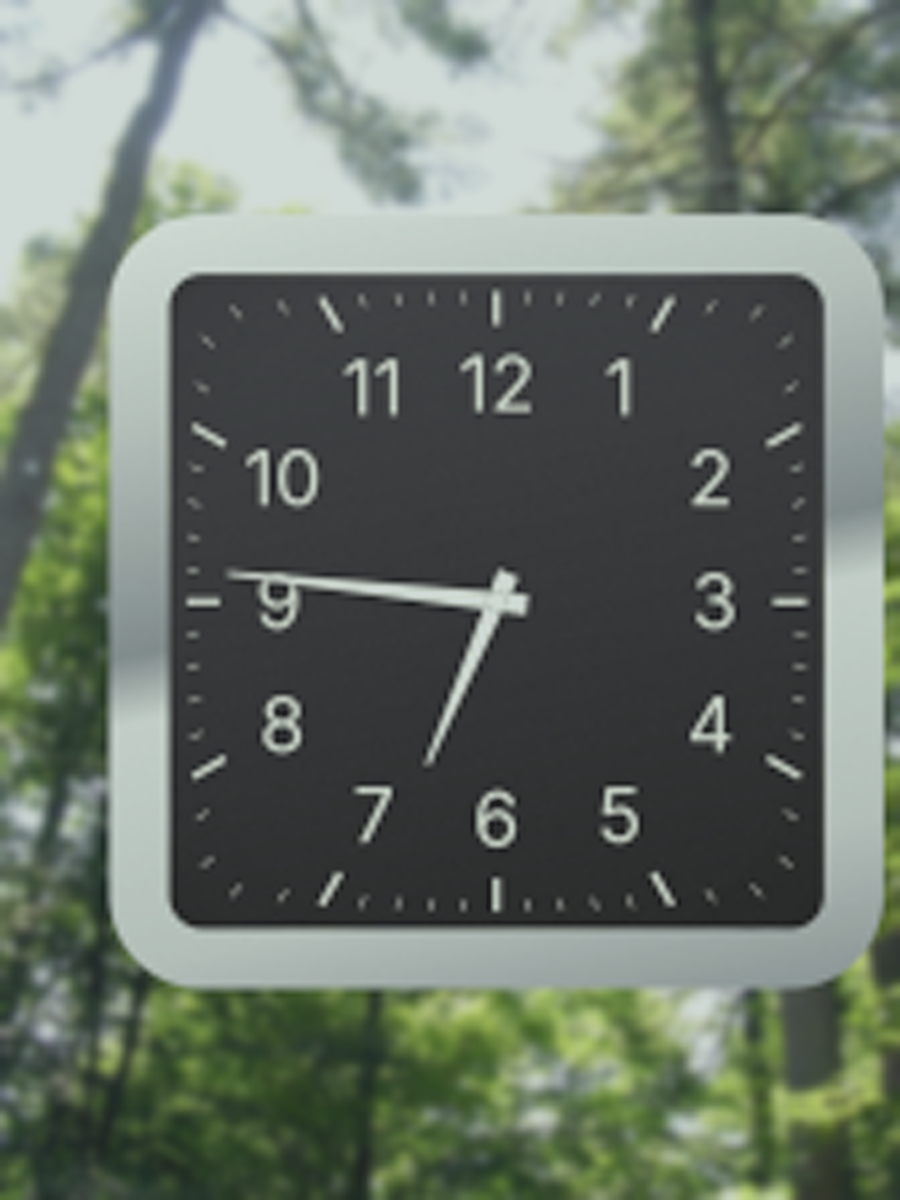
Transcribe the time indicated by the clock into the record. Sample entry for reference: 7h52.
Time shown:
6h46
